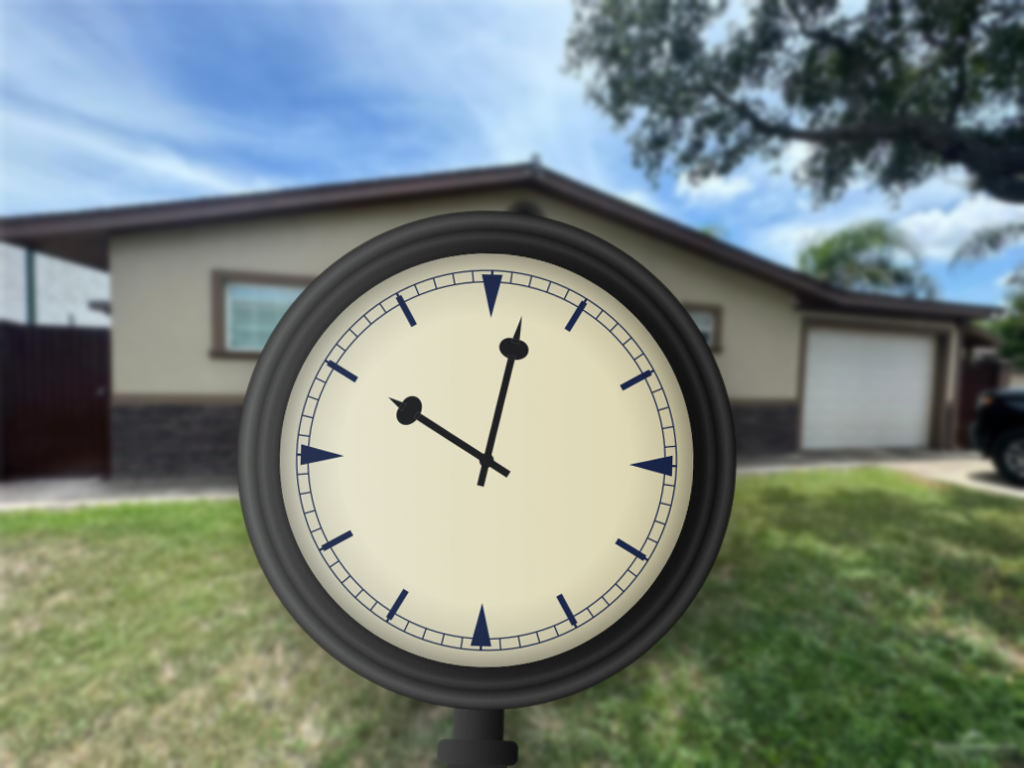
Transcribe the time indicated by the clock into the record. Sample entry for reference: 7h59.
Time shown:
10h02
